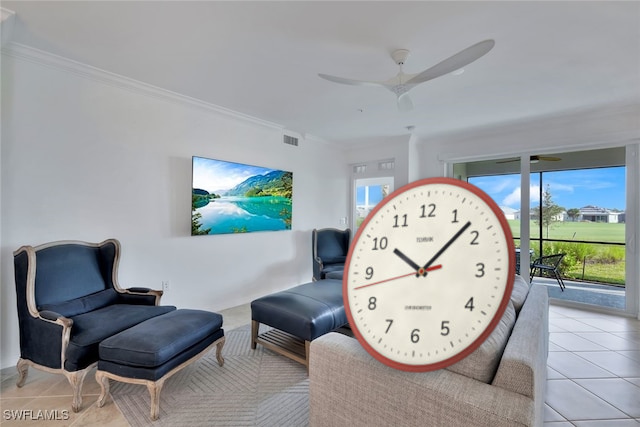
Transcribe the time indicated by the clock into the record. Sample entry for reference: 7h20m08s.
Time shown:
10h07m43s
